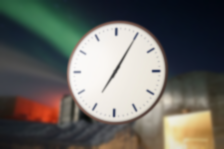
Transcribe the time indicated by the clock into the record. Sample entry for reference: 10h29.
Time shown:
7h05
